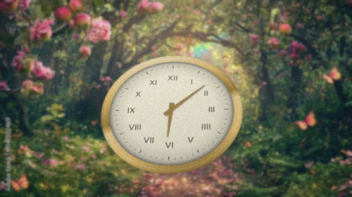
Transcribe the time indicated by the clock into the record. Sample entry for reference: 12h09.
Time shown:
6h08
